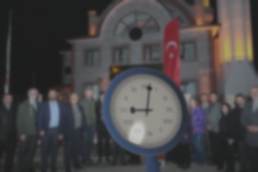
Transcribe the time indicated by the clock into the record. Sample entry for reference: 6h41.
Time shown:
9h02
